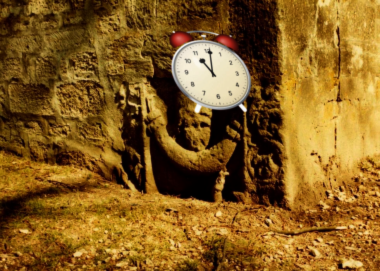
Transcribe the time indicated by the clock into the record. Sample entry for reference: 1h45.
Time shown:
11h01
